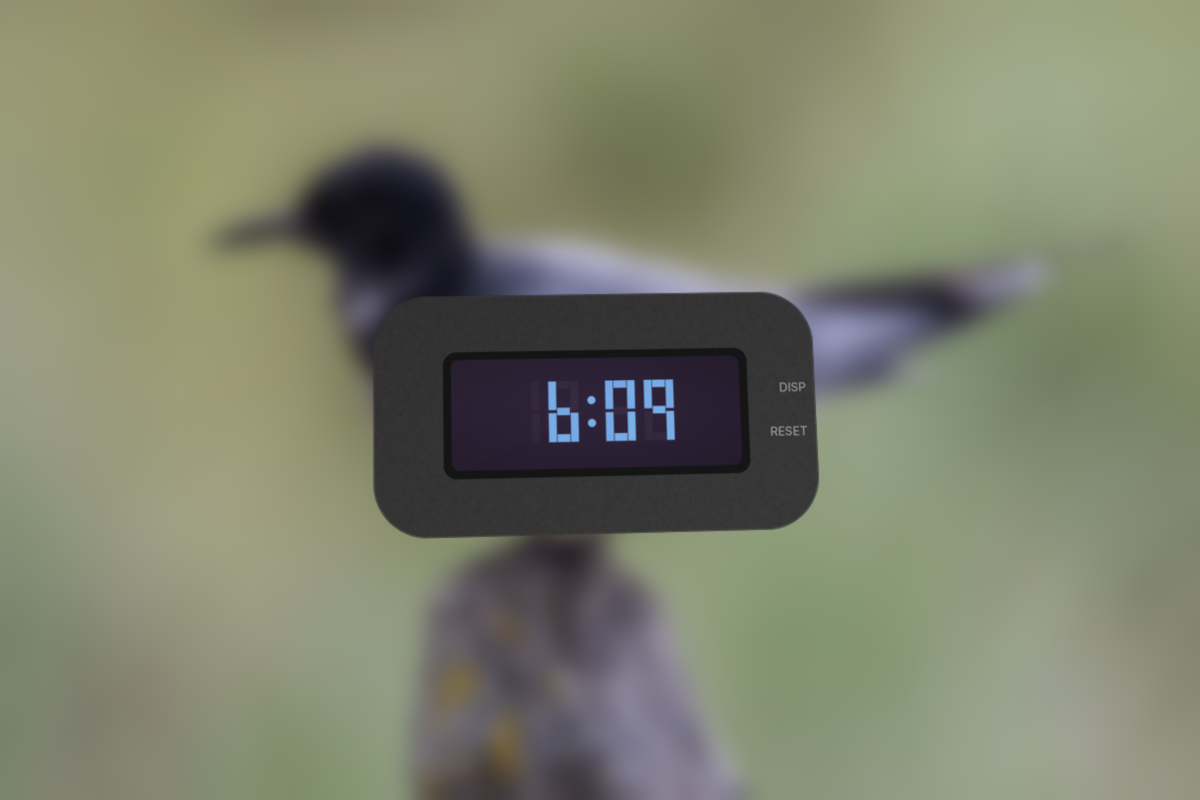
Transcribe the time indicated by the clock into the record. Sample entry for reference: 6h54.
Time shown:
6h09
